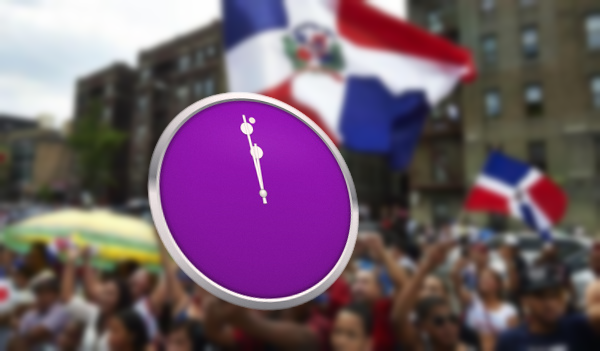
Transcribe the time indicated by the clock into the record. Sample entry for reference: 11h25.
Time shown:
11h59
